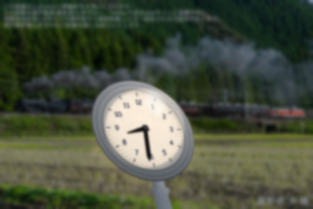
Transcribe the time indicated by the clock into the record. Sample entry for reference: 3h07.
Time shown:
8h31
